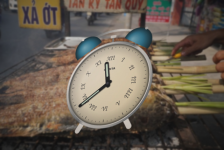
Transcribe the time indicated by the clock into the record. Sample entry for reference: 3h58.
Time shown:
11h39
